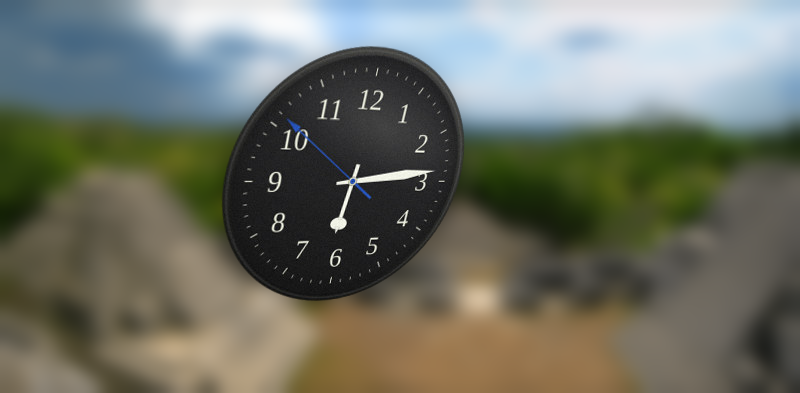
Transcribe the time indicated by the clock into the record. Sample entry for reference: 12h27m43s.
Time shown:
6h13m51s
